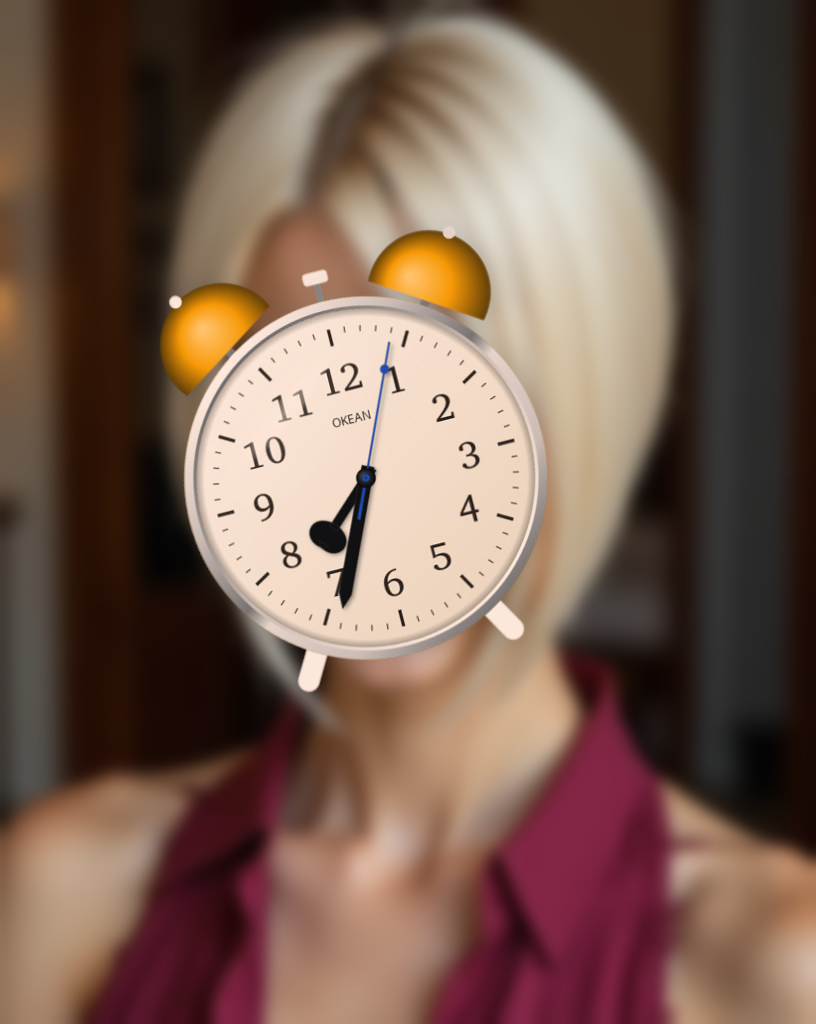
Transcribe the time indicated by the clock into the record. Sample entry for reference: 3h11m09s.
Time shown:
7h34m04s
